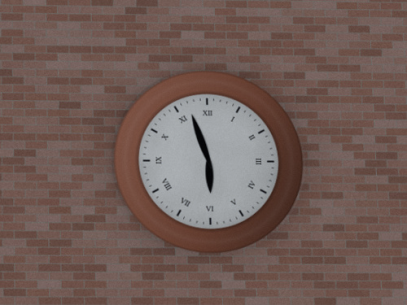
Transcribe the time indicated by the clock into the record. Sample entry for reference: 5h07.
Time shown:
5h57
